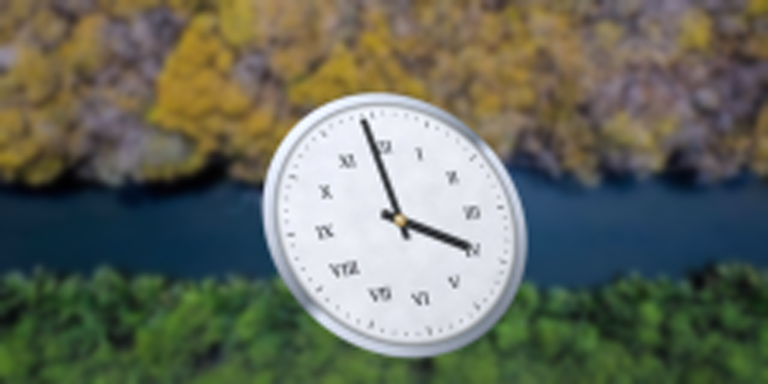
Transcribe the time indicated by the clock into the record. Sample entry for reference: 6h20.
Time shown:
3h59
